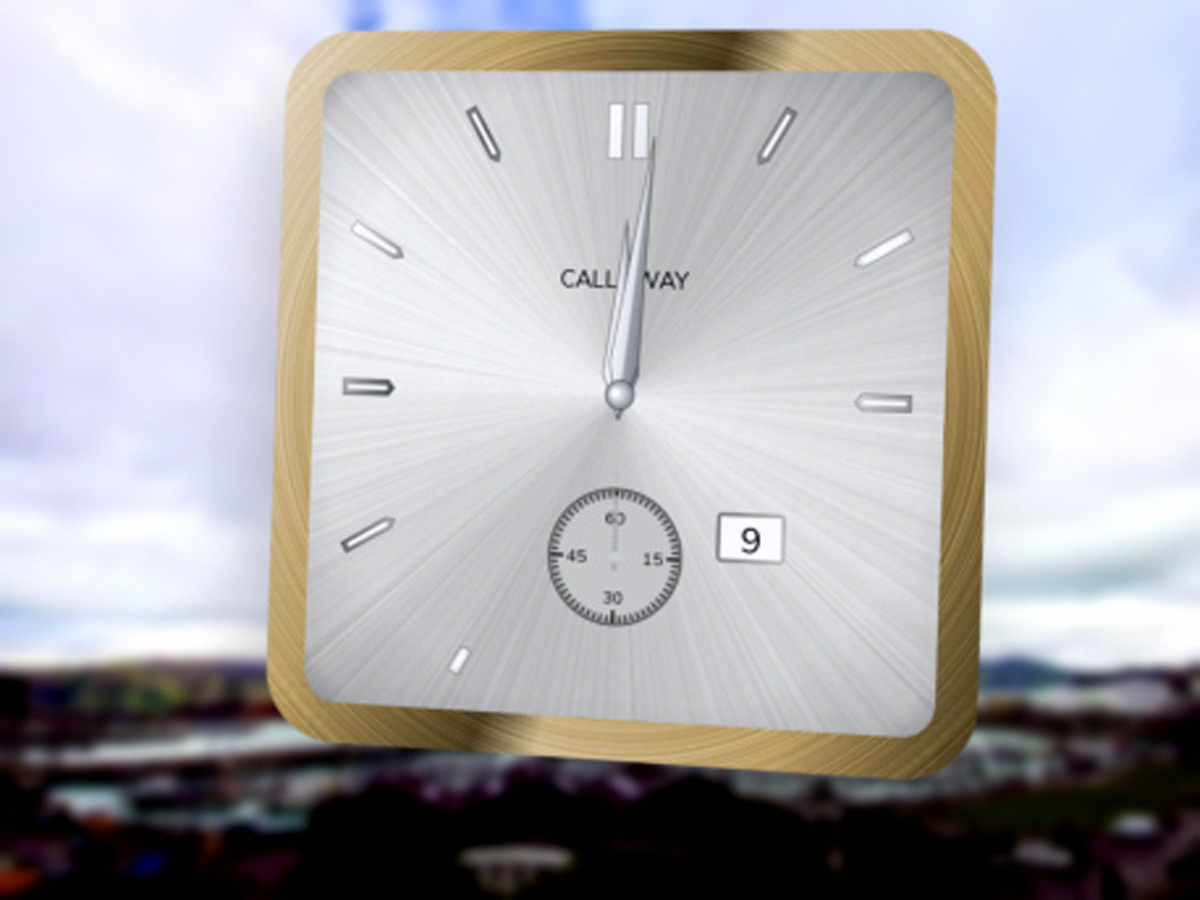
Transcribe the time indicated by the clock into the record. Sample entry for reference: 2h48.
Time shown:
12h01
